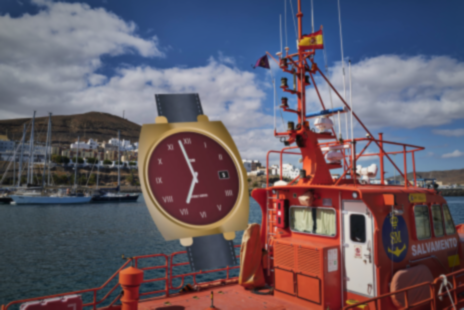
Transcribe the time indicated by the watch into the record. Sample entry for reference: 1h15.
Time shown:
6h58
